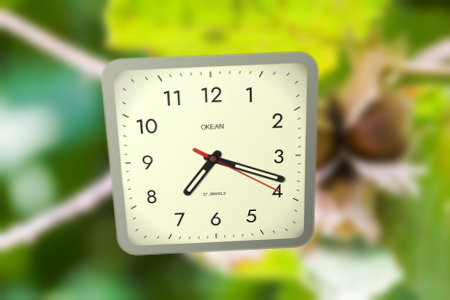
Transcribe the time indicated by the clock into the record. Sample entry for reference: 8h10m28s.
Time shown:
7h18m20s
